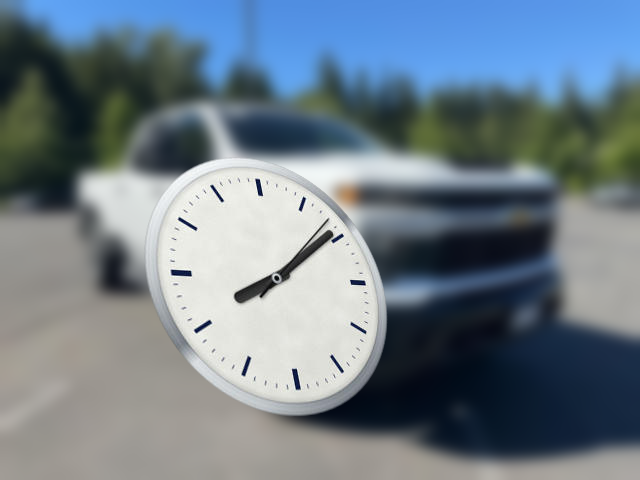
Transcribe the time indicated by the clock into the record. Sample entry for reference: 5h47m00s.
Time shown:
8h09m08s
